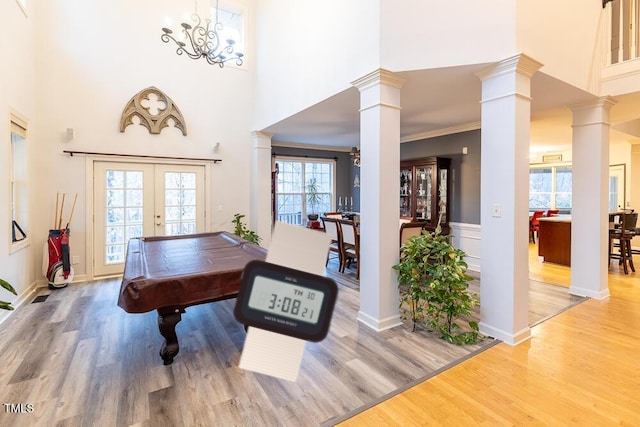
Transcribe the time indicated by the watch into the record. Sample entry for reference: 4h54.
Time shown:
3h08
